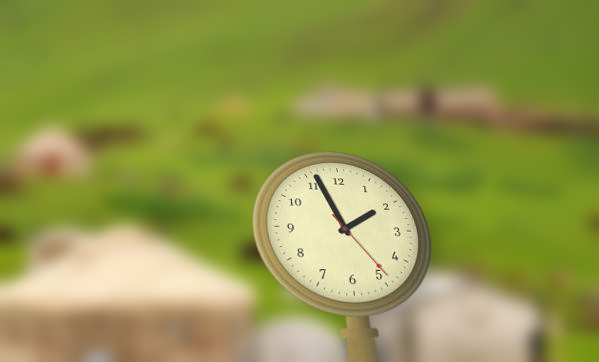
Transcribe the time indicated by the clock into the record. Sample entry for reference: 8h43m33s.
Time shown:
1h56m24s
